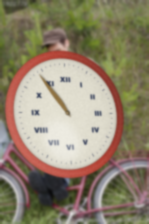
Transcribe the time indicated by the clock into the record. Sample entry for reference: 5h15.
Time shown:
10h54
